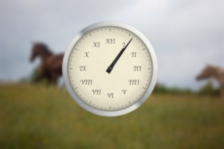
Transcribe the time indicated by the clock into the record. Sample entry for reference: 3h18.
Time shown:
1h06
